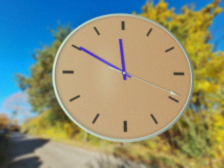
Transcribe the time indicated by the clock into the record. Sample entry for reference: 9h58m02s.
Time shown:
11h50m19s
